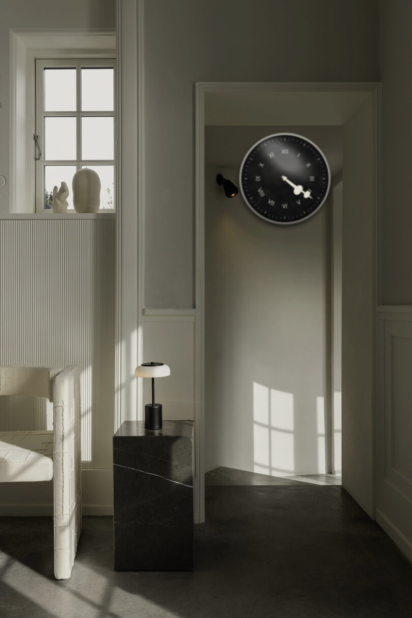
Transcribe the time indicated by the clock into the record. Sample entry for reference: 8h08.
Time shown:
4h21
